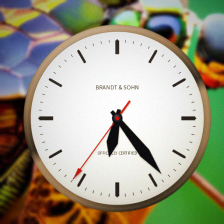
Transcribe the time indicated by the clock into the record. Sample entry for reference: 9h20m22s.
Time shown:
6h23m36s
